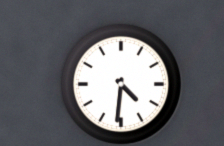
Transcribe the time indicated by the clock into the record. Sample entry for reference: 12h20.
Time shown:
4h31
